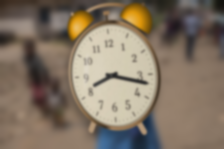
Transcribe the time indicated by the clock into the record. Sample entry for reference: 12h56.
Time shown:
8h17
